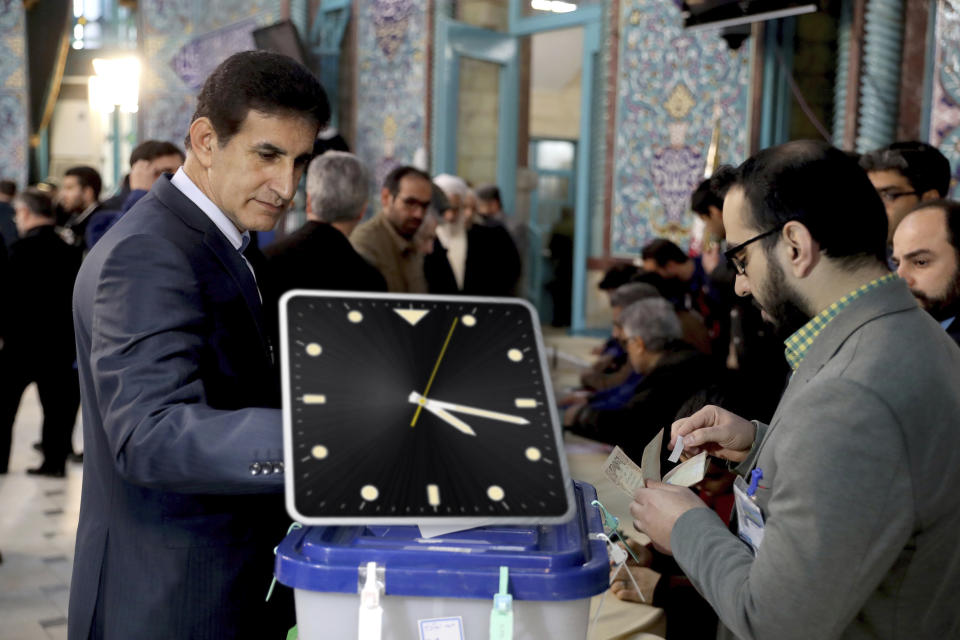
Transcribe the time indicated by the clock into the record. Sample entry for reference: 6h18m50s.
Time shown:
4h17m04s
